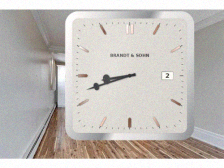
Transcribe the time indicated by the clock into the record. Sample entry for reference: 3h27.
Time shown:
8h42
